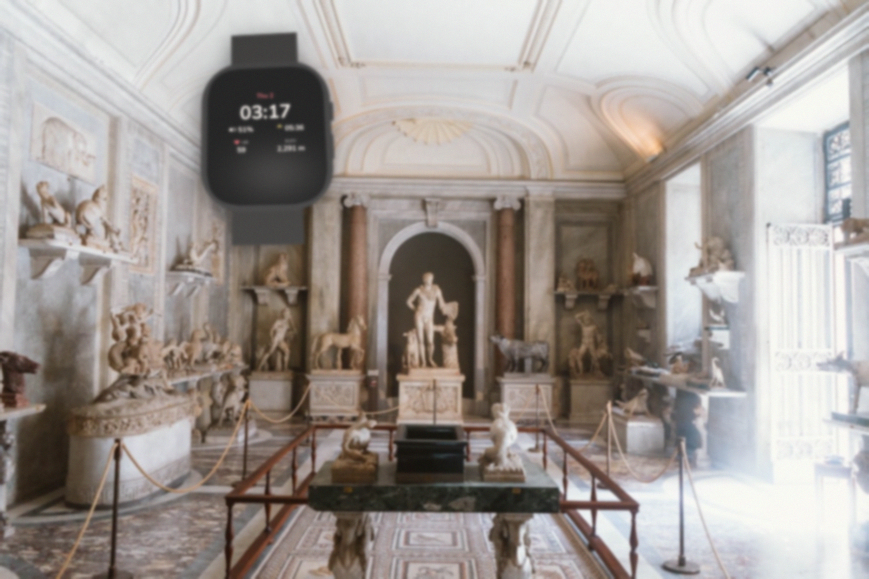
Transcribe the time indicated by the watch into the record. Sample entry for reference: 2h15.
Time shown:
3h17
